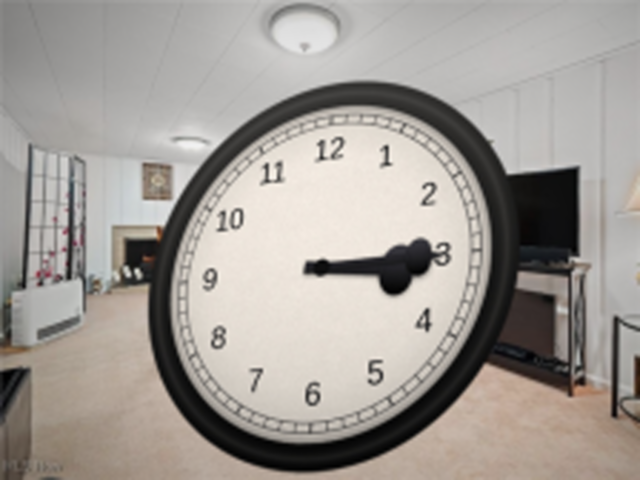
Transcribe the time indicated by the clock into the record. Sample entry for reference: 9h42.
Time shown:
3h15
